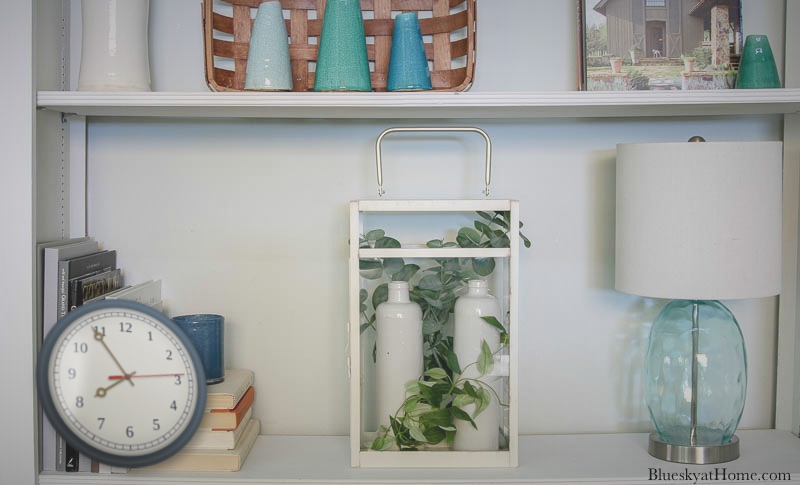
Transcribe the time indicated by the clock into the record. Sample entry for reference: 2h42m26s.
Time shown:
7h54m14s
